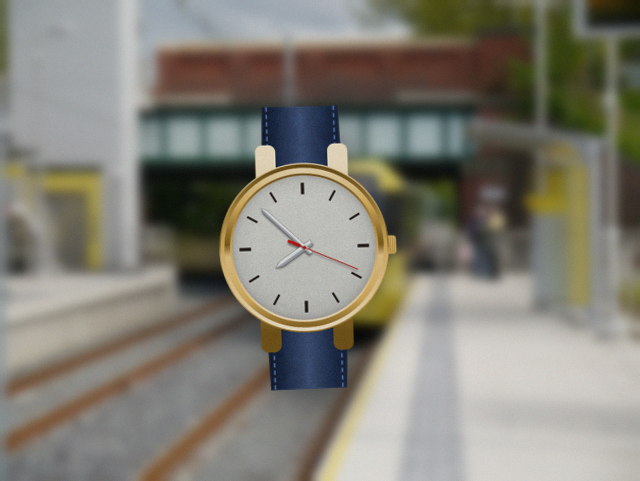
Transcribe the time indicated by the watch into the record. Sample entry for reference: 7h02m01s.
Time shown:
7h52m19s
